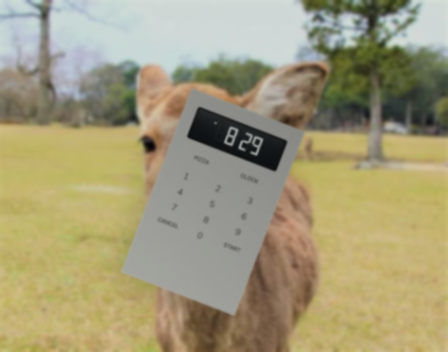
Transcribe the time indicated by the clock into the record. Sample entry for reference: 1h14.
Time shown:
8h29
